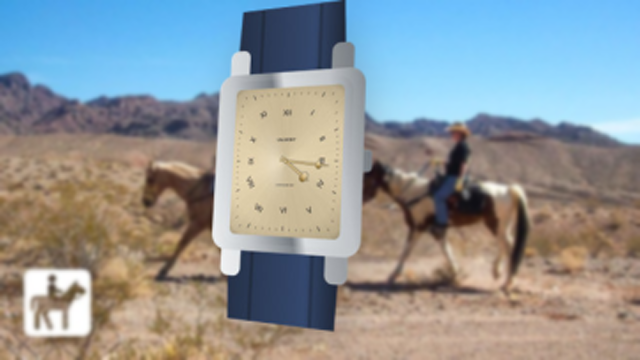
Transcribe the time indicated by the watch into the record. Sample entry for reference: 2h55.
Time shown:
4h16
